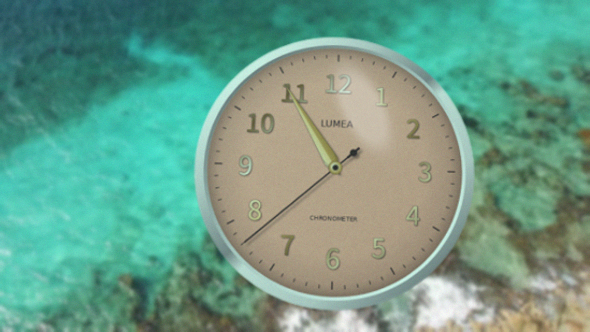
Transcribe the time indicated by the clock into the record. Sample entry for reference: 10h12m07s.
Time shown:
10h54m38s
